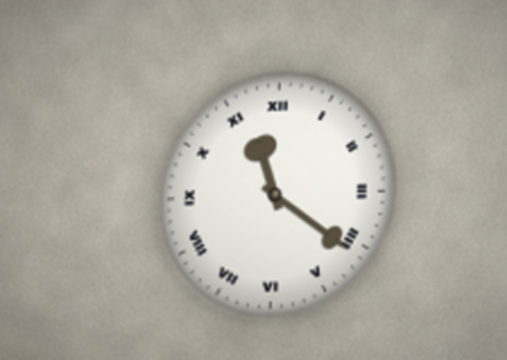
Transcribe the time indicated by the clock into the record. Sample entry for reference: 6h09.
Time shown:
11h21
